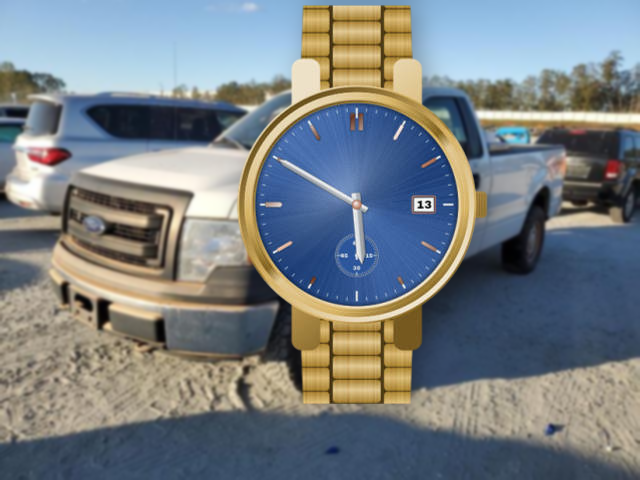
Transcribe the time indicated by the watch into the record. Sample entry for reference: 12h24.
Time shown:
5h50
